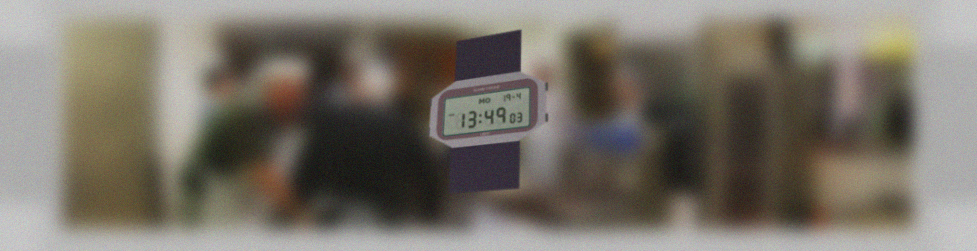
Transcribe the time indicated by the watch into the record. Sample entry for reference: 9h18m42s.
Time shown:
13h49m03s
